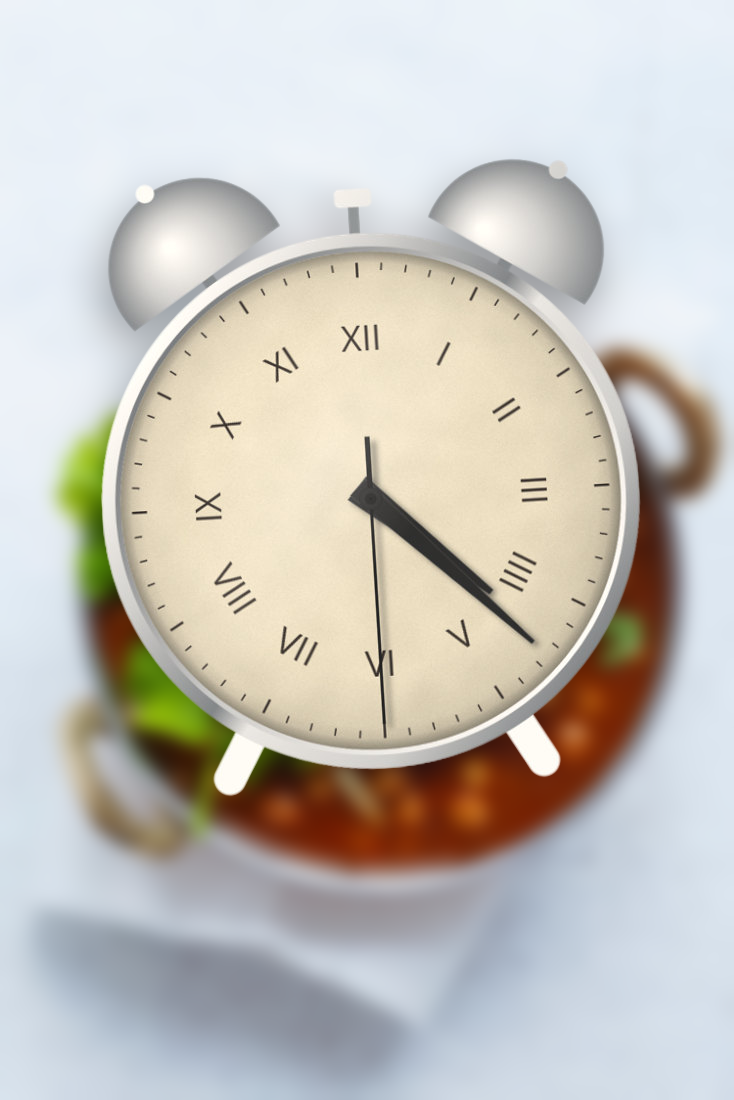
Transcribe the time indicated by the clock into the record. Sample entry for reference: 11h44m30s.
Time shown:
4h22m30s
